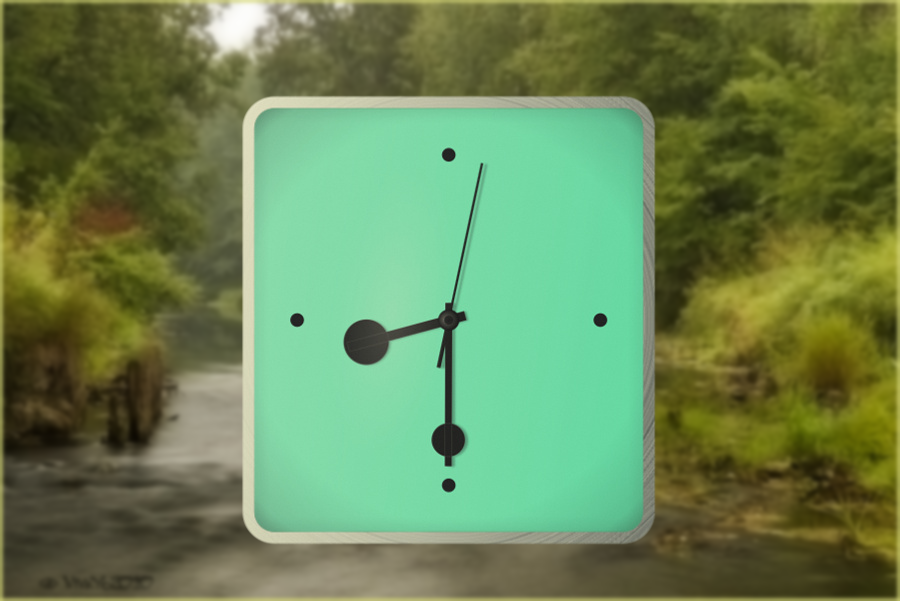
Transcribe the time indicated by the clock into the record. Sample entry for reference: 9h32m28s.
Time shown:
8h30m02s
